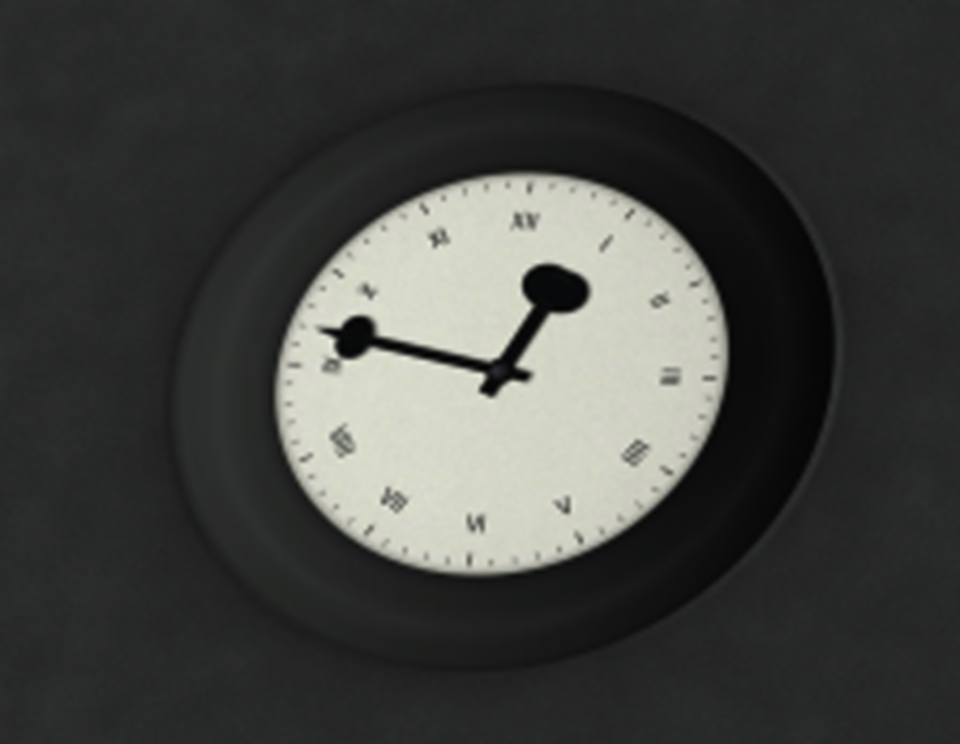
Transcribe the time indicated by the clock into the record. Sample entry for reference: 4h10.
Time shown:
12h47
